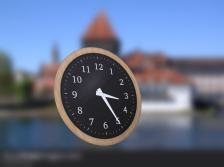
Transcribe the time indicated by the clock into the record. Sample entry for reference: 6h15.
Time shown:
3h25
